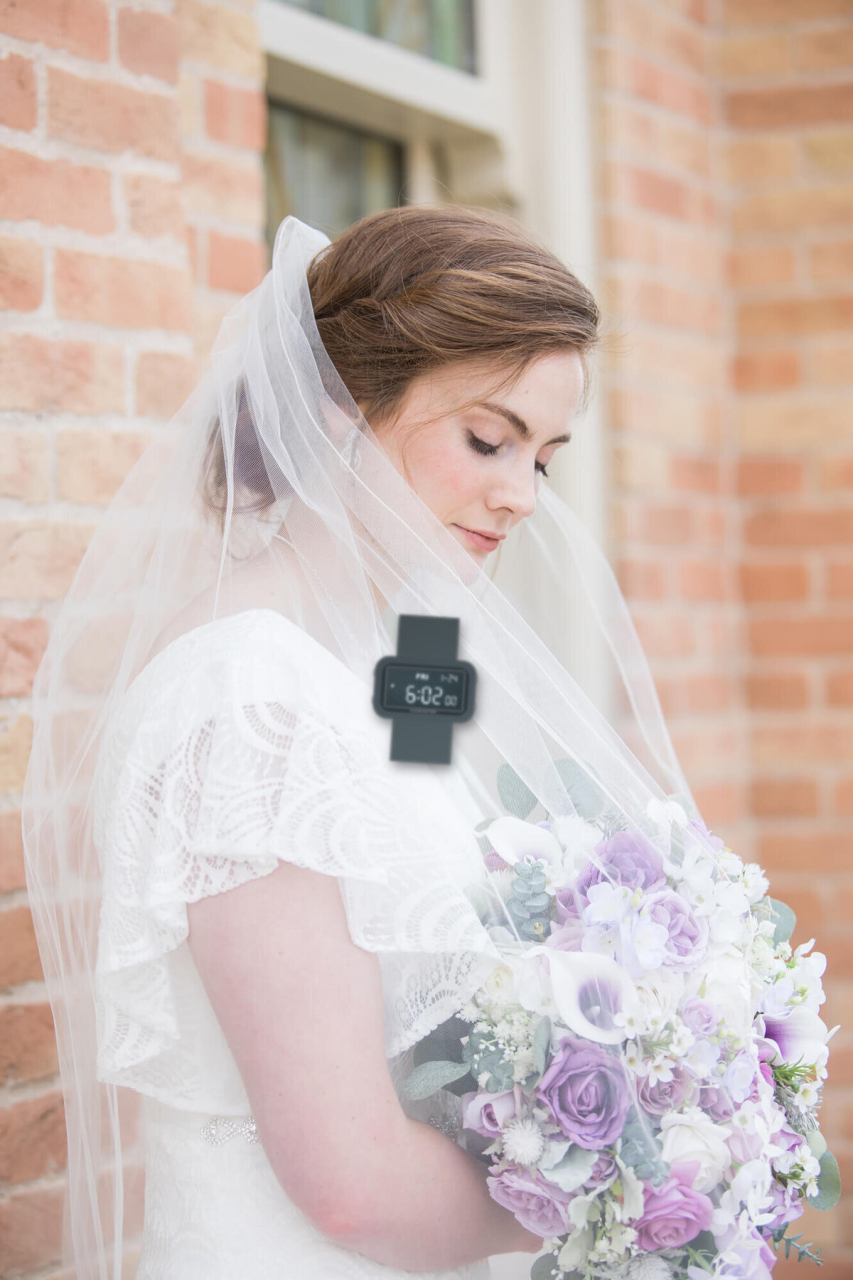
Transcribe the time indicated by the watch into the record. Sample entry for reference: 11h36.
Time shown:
6h02
